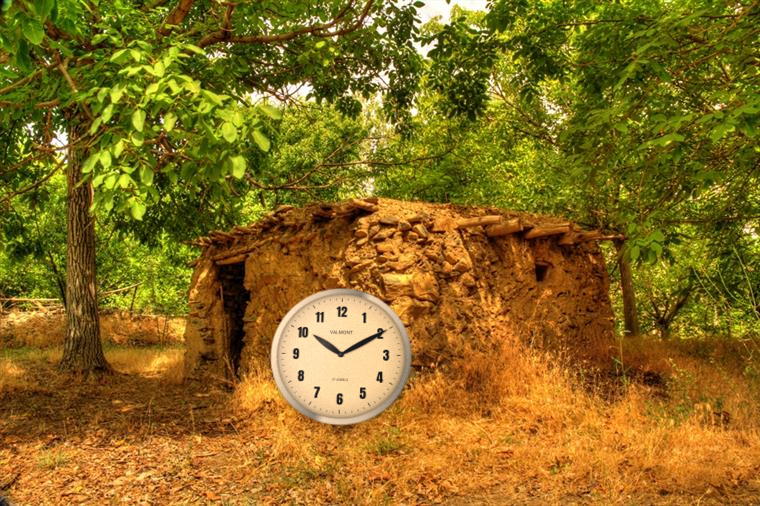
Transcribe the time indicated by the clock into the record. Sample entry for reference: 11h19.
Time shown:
10h10
